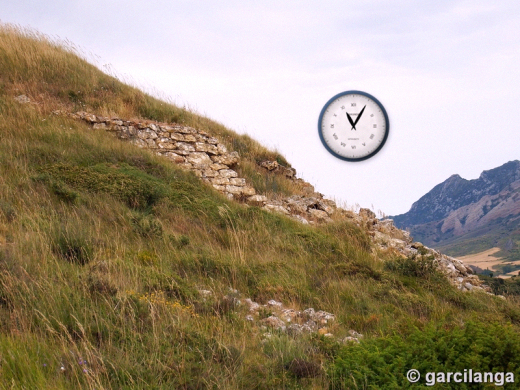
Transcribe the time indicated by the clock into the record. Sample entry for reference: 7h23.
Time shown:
11h05
